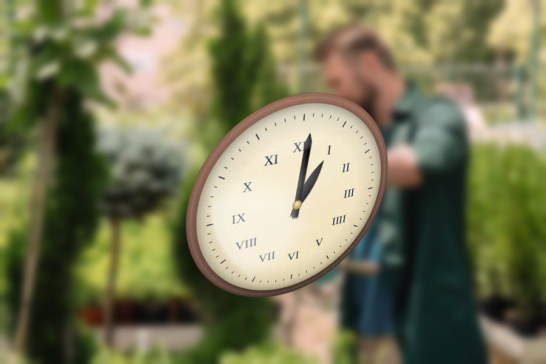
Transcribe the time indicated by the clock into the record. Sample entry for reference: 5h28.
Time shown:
1h01
